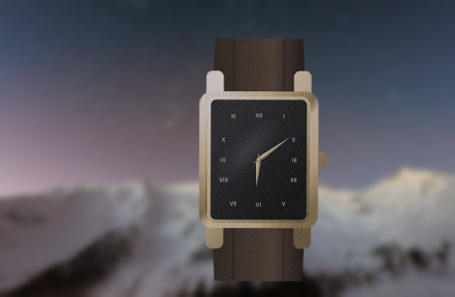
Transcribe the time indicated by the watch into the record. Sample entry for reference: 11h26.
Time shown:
6h09
